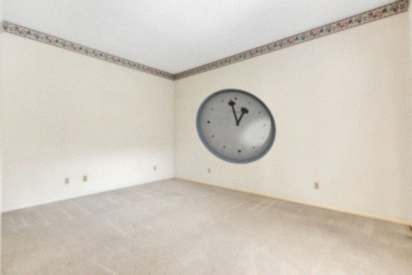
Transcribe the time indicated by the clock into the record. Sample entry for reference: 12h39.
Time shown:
12h58
